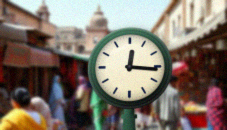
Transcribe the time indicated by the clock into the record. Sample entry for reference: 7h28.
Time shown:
12h16
